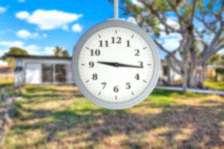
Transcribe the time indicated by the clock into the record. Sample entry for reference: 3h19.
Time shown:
9h16
